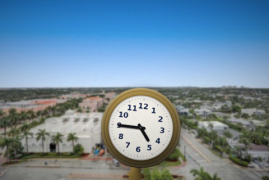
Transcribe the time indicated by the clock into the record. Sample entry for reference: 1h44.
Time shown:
4h45
